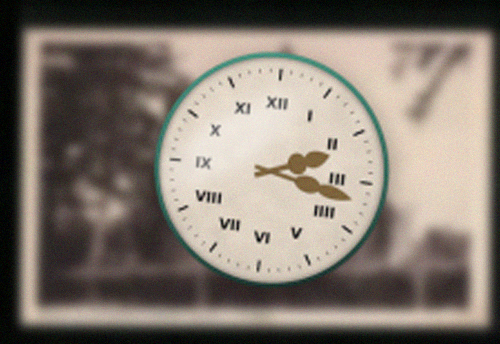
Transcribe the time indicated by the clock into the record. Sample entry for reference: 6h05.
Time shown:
2h17
